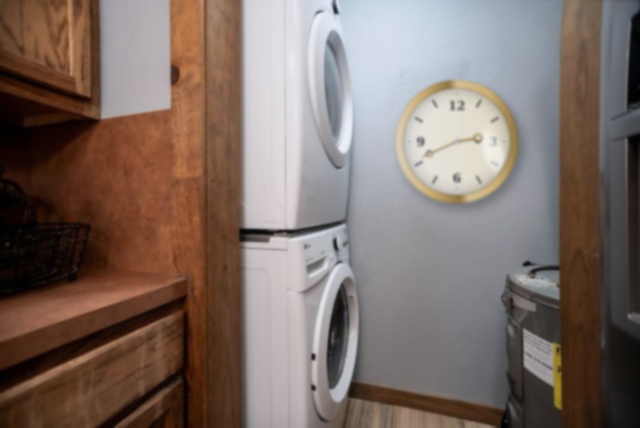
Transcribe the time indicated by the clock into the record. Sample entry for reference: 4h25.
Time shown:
2h41
